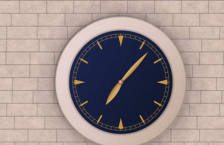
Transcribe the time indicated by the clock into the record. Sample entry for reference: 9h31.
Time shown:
7h07
